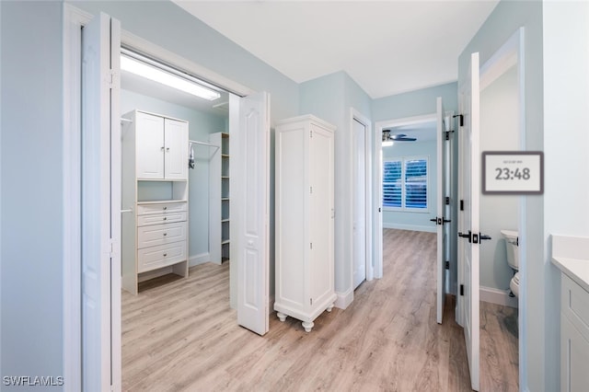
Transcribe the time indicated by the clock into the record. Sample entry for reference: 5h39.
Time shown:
23h48
